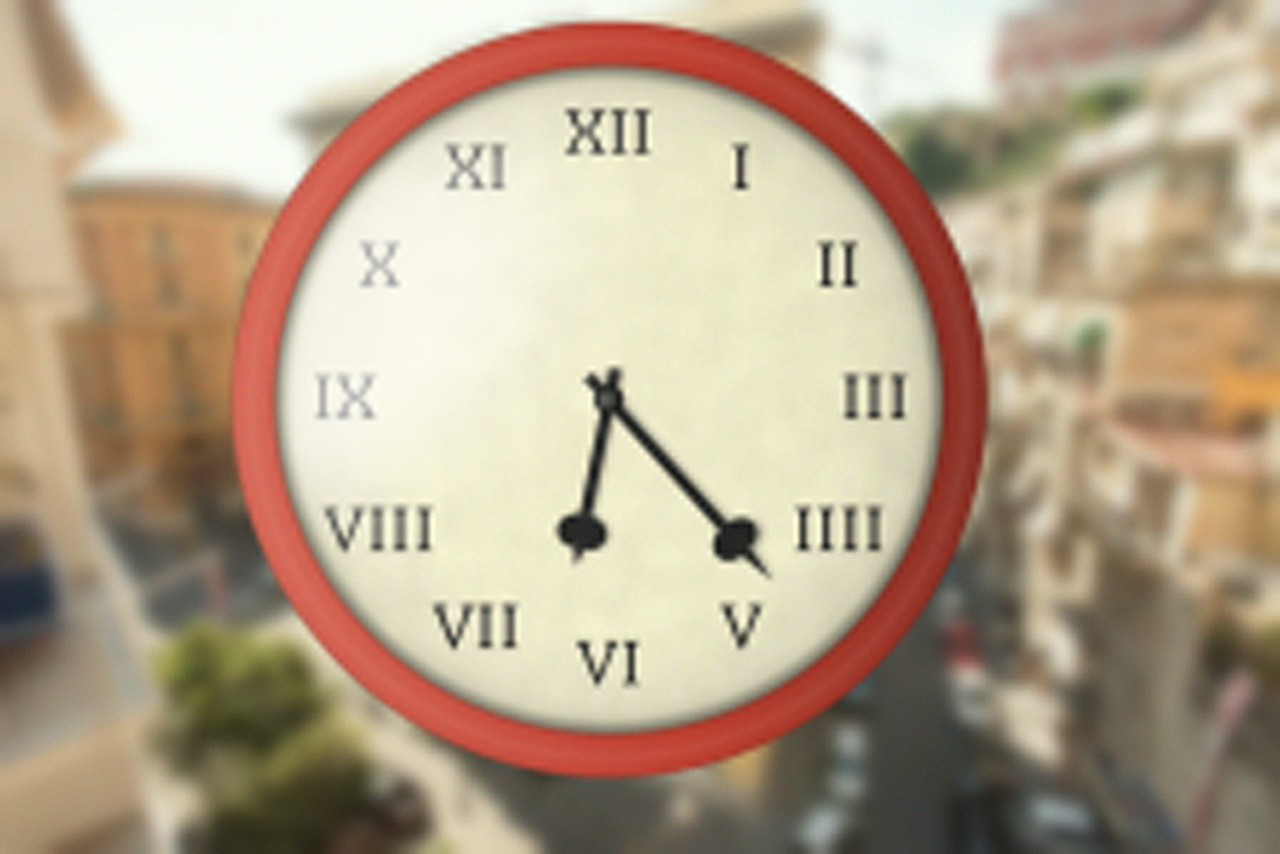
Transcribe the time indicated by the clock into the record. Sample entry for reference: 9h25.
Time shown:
6h23
